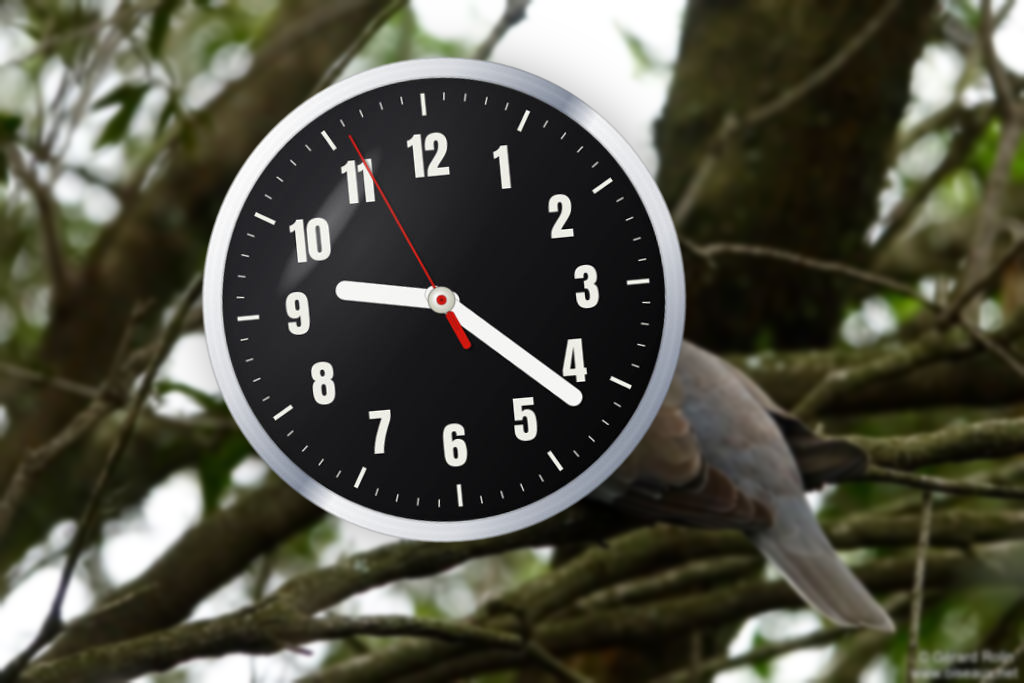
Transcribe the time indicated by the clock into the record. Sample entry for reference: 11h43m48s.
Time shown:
9h21m56s
